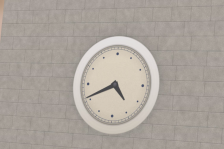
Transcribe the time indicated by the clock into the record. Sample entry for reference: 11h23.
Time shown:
4h41
